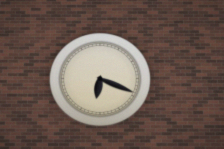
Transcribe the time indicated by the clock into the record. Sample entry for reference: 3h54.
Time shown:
6h19
